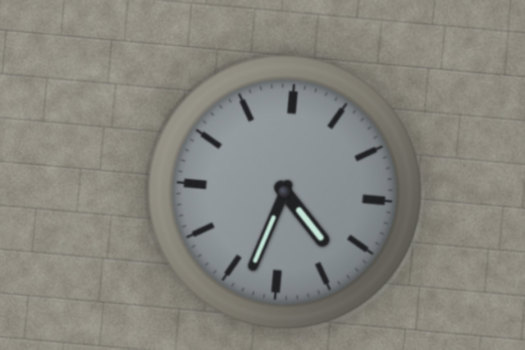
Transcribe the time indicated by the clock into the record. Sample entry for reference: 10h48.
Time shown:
4h33
